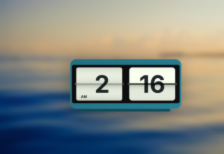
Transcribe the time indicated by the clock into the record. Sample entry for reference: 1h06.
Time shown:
2h16
